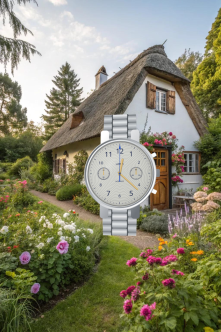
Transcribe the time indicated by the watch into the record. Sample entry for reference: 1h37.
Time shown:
12h22
